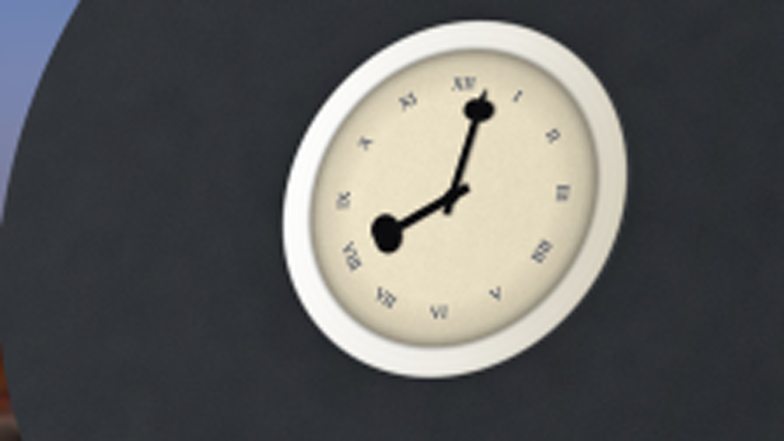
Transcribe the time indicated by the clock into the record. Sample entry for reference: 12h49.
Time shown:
8h02
